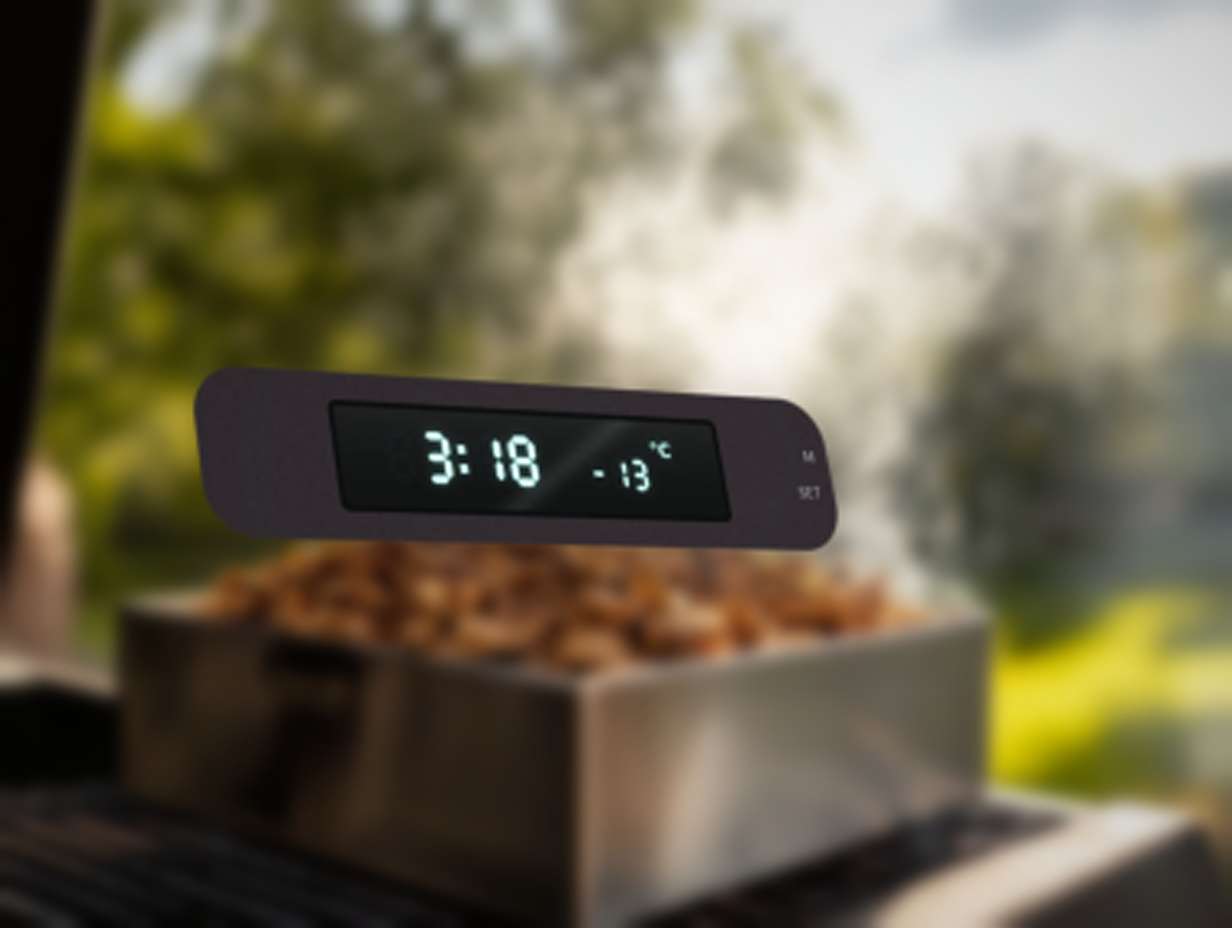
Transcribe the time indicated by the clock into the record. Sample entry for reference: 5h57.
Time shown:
3h18
